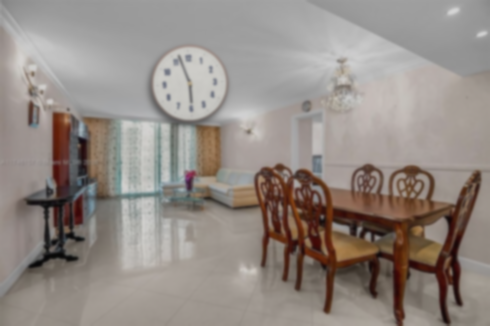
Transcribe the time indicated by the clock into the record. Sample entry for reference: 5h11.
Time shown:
5h57
